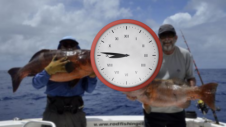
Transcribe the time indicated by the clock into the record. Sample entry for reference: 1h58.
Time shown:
8h46
